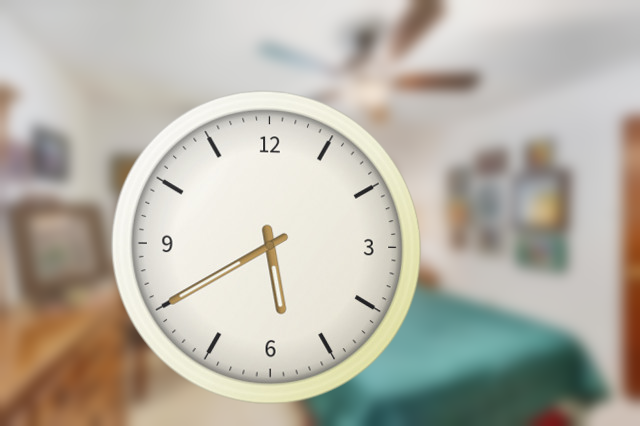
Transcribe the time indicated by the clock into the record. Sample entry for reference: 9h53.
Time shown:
5h40
